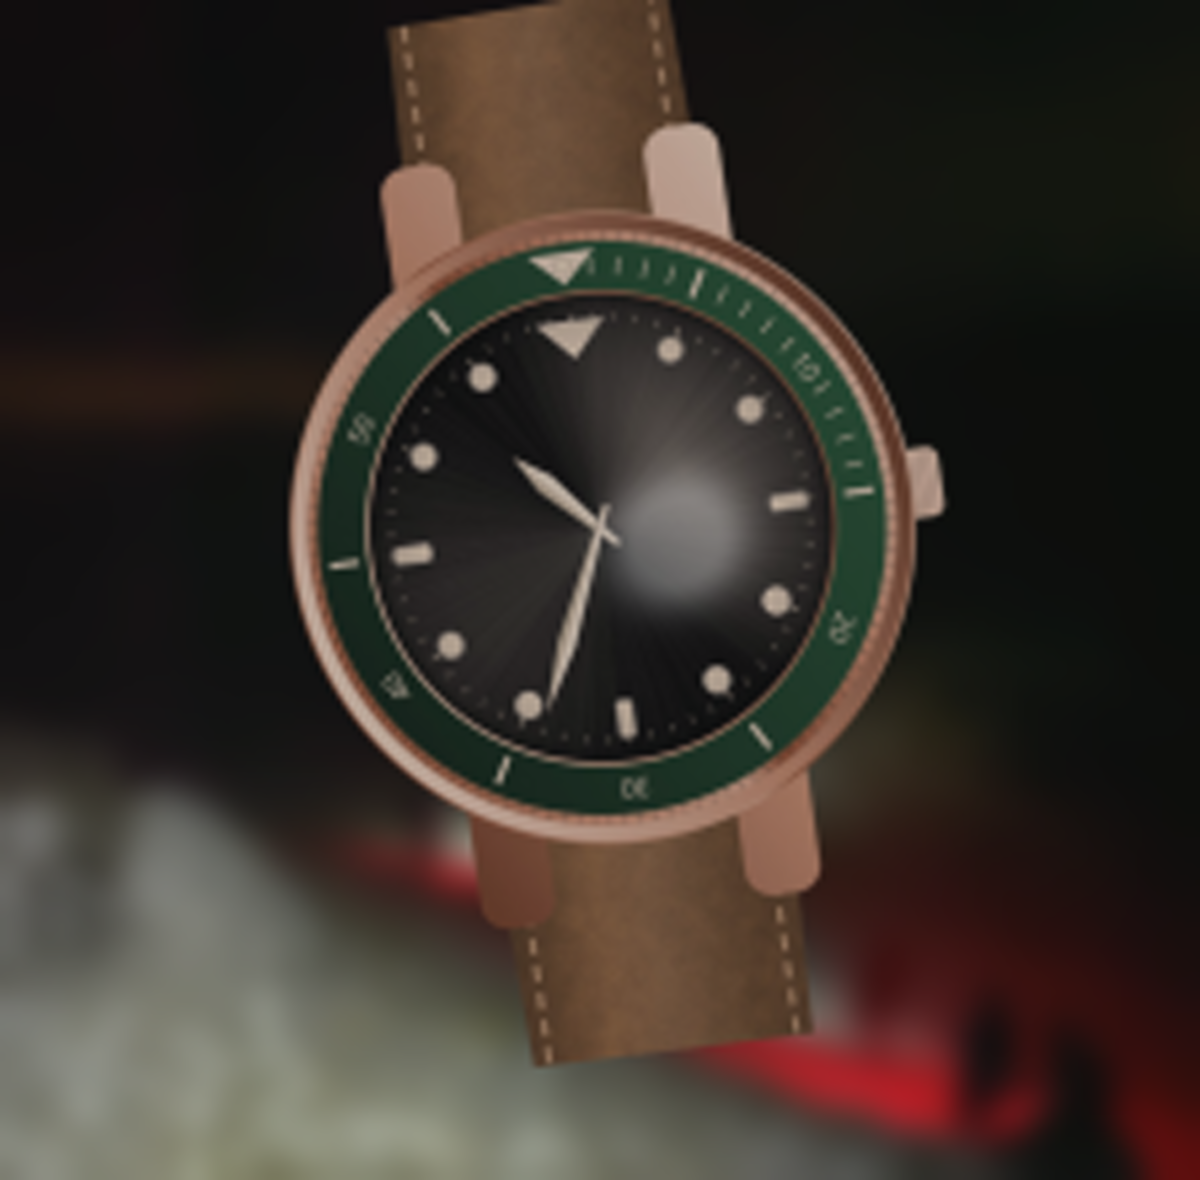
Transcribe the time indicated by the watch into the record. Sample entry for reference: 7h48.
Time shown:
10h34
